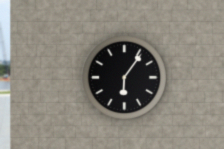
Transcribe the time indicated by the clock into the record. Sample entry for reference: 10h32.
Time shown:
6h06
